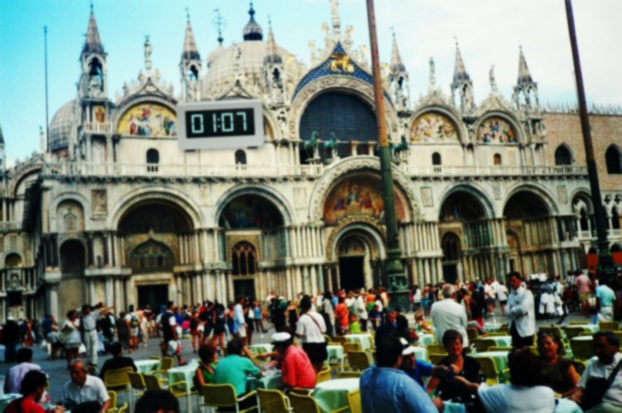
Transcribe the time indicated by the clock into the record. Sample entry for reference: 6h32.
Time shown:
1h07
